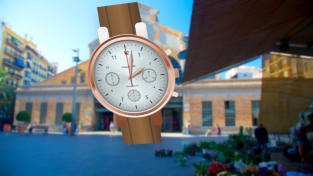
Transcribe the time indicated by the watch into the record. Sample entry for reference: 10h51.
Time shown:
2h02
